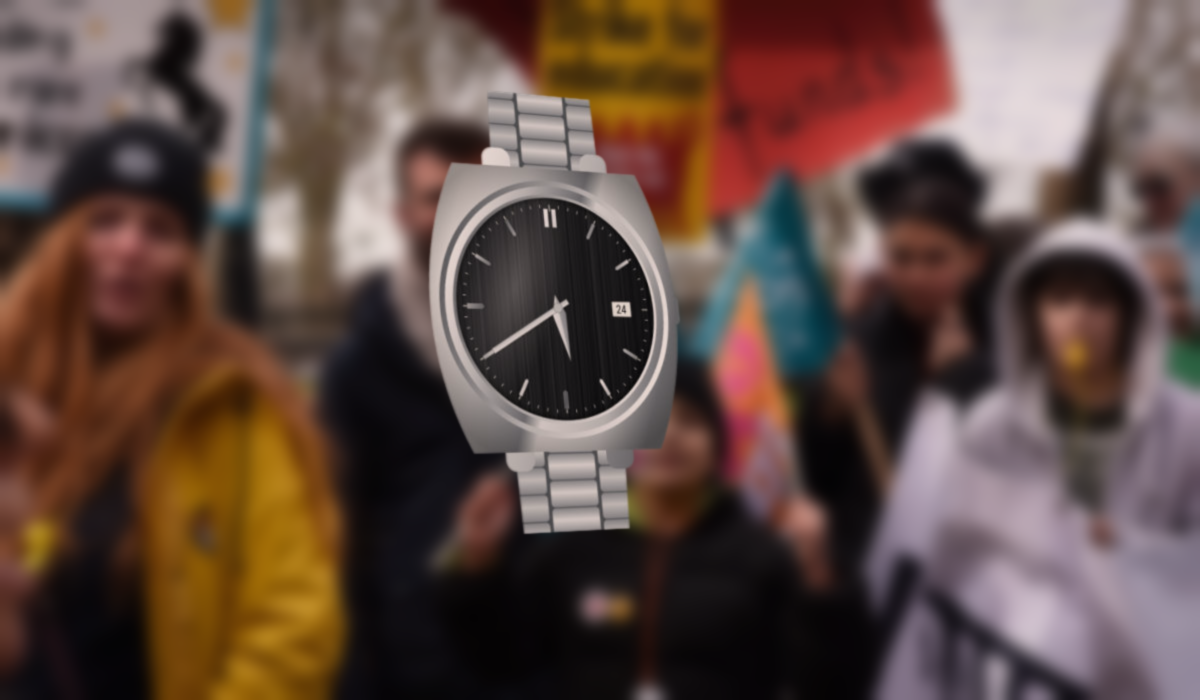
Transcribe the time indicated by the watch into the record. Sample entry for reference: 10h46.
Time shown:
5h40
